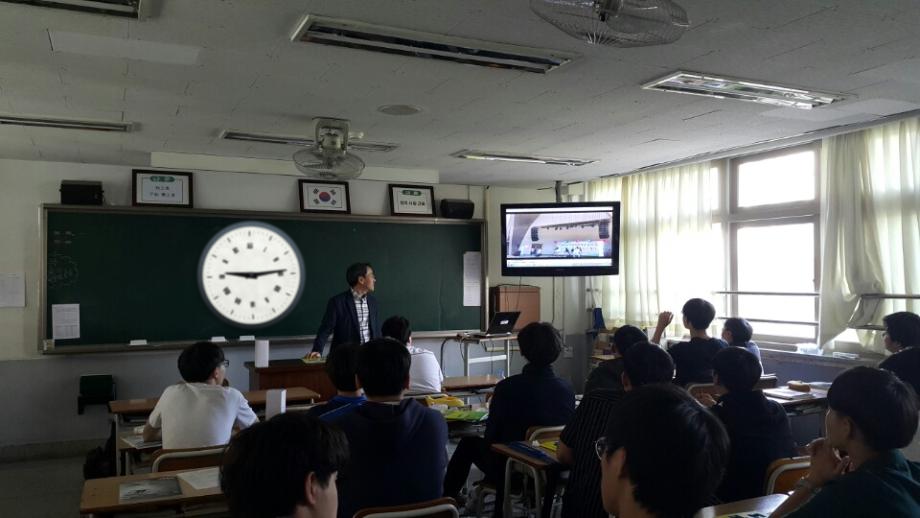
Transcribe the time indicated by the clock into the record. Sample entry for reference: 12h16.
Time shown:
9h14
